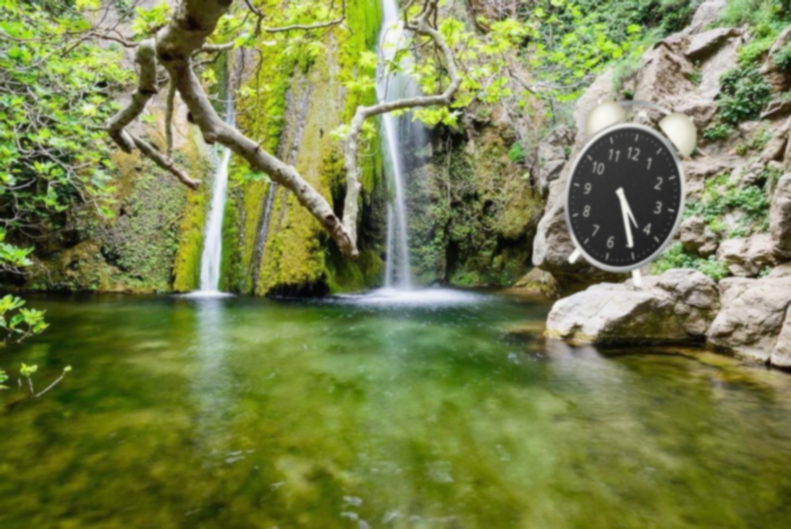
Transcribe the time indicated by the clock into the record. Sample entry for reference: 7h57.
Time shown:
4h25
